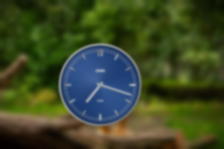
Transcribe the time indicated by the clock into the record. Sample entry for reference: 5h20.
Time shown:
7h18
